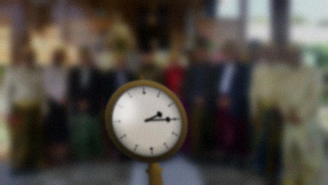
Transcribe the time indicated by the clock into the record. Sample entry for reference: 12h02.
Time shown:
2h15
